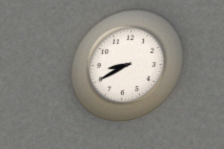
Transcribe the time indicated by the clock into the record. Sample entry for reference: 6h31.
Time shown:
8h40
